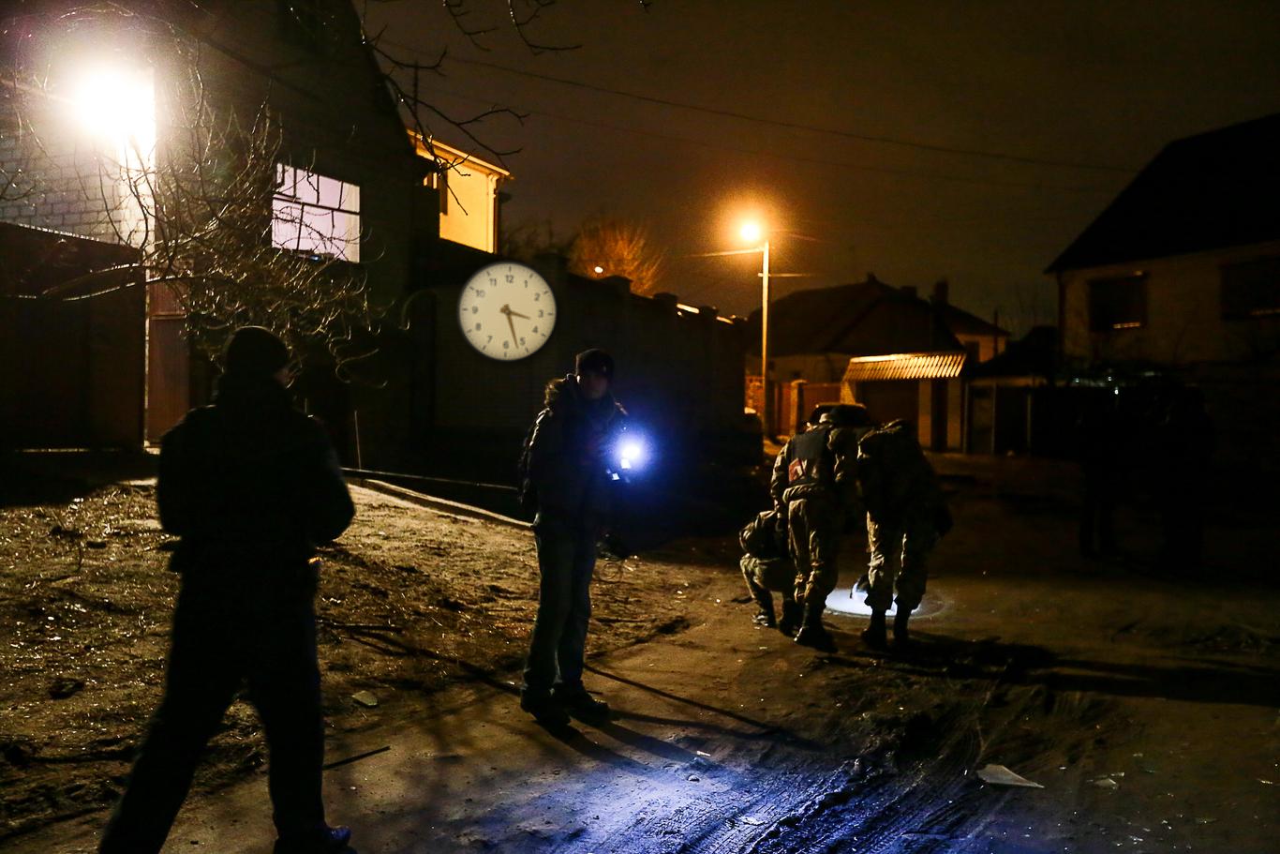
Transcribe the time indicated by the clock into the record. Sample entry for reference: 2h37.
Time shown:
3h27
